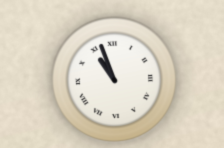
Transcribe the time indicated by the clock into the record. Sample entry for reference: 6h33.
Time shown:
10h57
